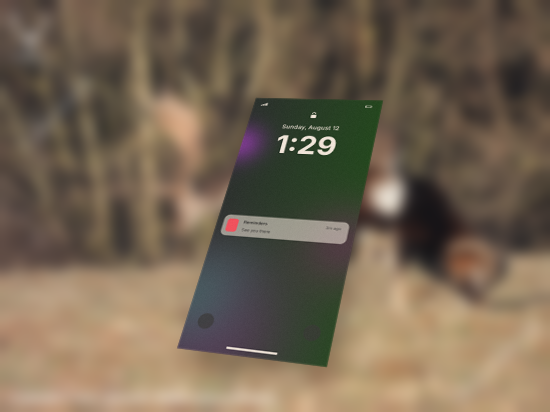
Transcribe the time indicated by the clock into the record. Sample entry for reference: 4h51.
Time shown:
1h29
